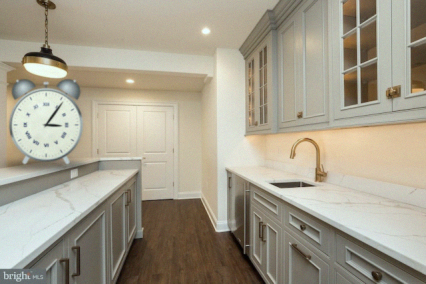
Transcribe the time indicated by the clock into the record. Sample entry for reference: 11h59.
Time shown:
3h06
